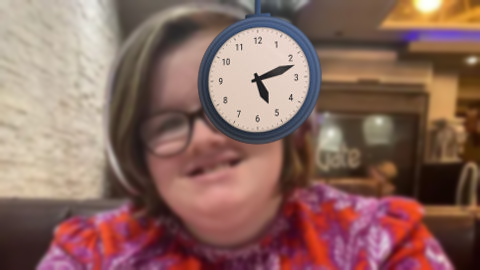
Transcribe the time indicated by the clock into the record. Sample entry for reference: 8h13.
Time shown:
5h12
